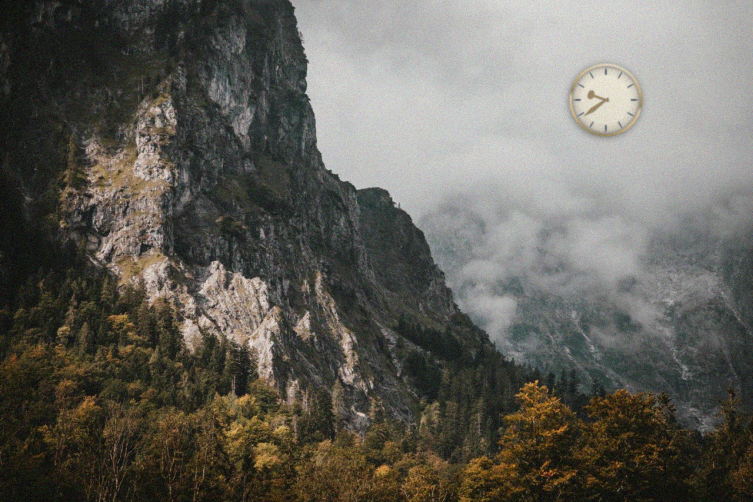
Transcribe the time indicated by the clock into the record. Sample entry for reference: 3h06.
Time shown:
9h39
